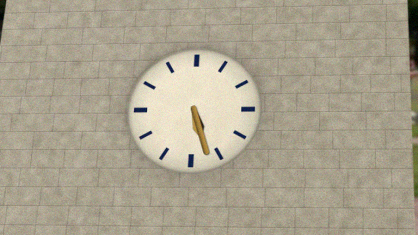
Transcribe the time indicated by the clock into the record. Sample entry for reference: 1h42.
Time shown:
5h27
